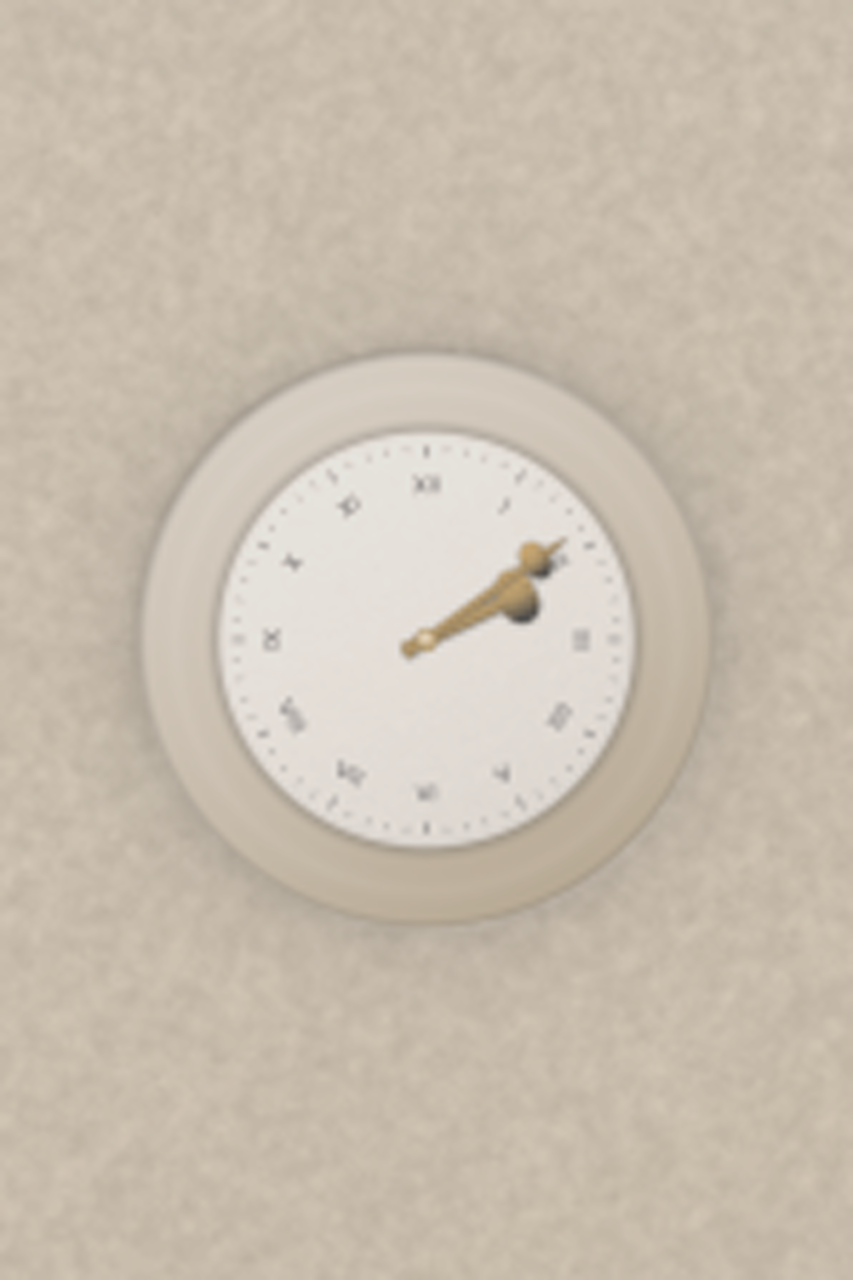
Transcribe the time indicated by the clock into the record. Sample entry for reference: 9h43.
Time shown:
2h09
